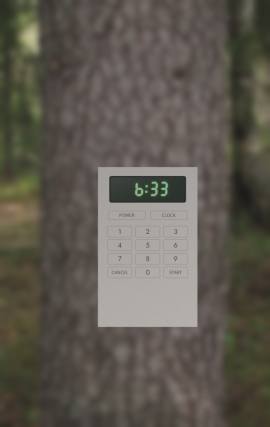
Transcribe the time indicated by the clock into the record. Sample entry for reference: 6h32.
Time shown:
6h33
